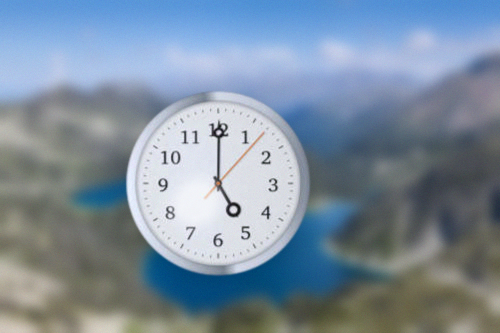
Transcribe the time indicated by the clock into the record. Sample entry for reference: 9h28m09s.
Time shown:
5h00m07s
